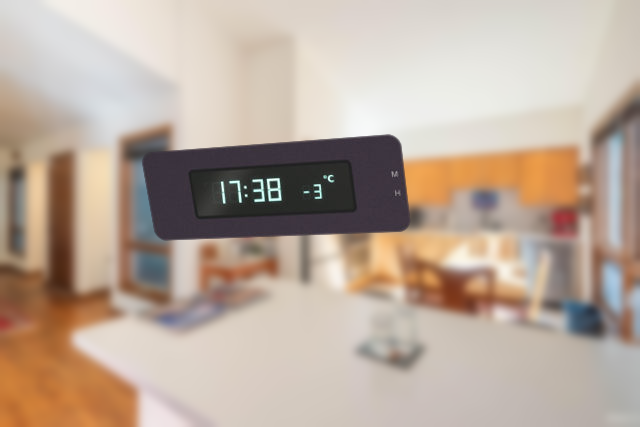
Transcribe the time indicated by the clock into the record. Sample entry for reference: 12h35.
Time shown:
17h38
